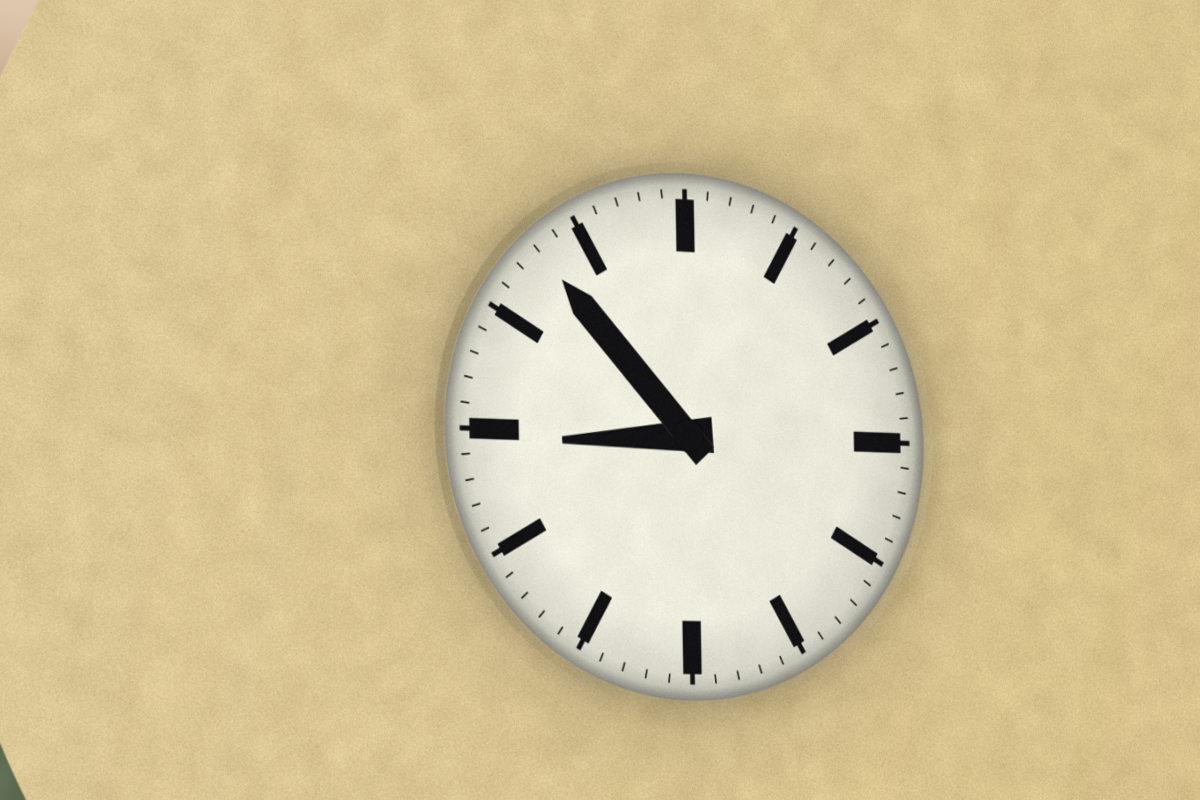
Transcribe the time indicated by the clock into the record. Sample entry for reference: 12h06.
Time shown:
8h53
